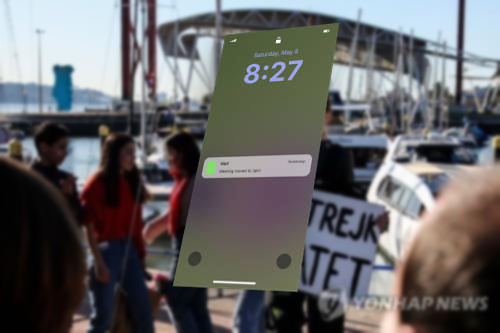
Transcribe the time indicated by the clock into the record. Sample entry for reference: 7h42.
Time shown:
8h27
